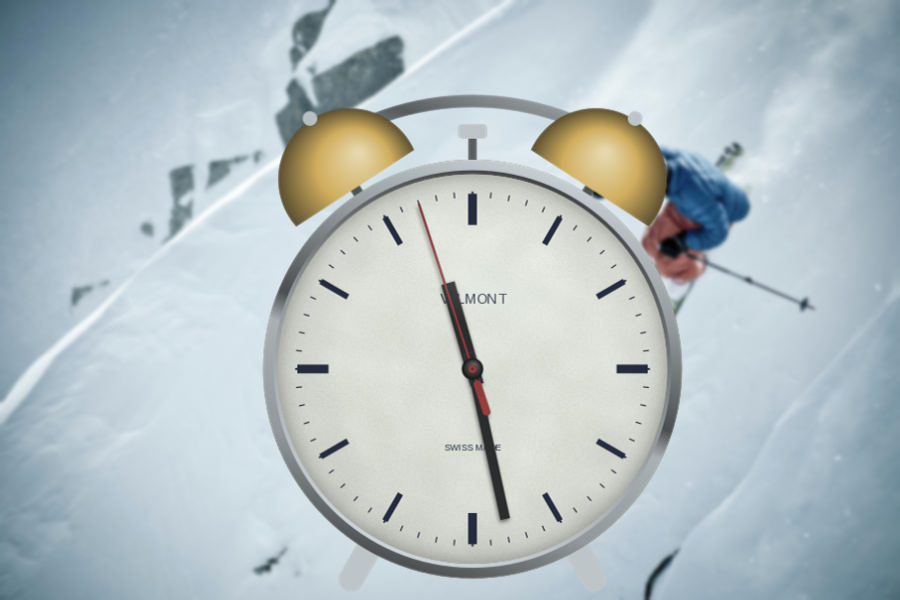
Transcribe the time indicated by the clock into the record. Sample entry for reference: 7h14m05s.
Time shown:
11h27m57s
